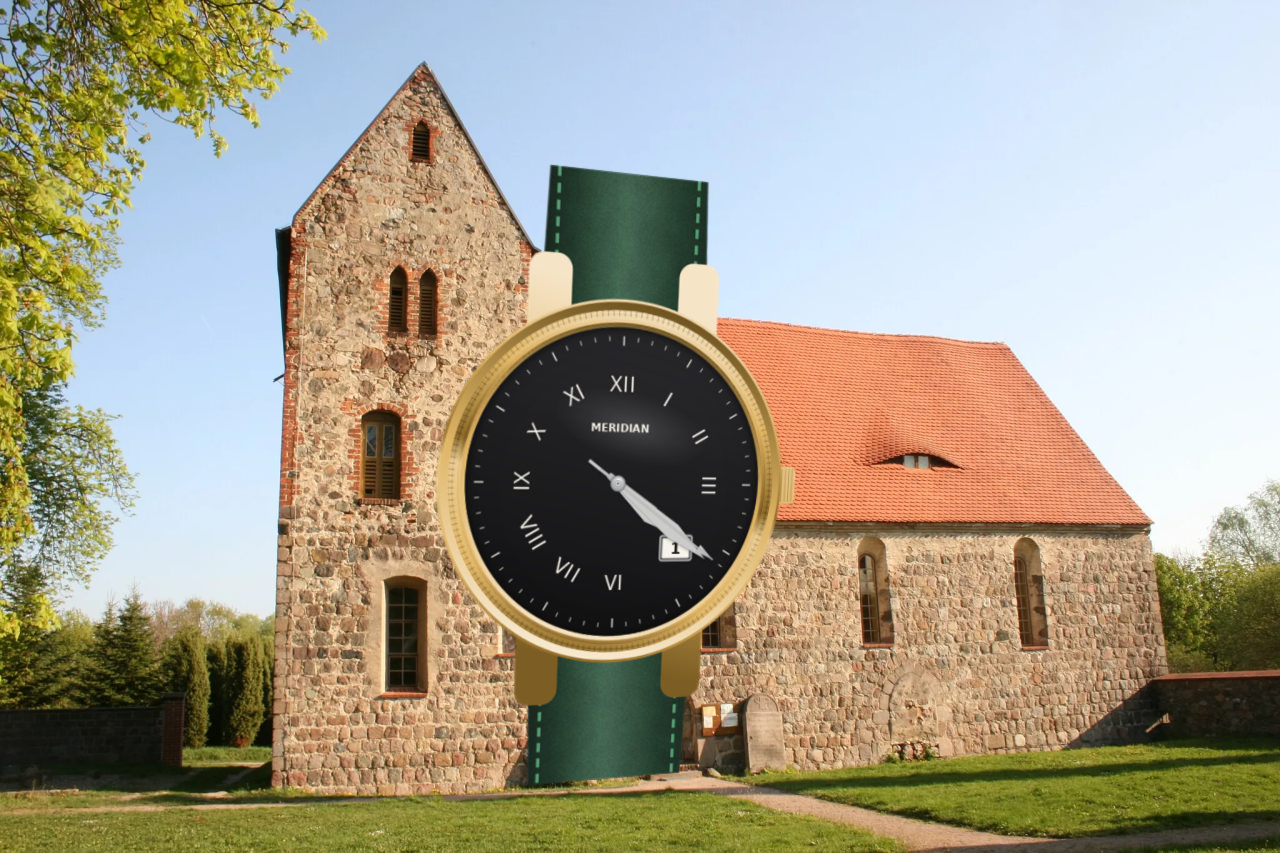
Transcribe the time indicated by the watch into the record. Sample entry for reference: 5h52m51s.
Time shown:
4h21m21s
